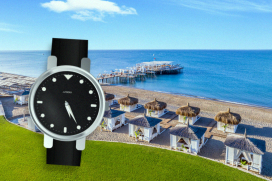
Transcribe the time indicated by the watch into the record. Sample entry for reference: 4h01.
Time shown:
5h25
